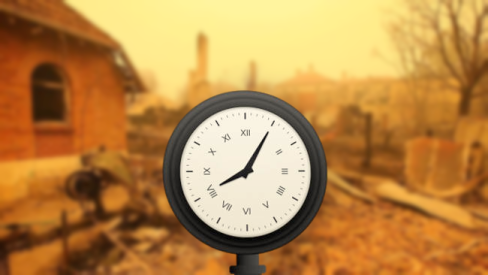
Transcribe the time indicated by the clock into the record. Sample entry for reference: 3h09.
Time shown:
8h05
